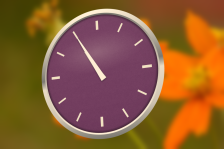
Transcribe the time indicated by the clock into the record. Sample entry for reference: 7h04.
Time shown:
10h55
